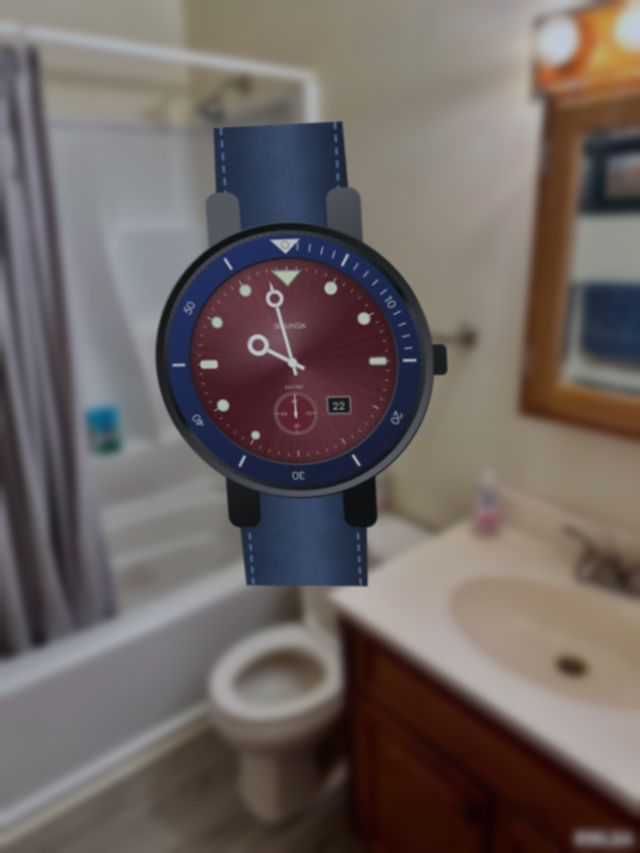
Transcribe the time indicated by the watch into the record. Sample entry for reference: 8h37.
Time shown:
9h58
